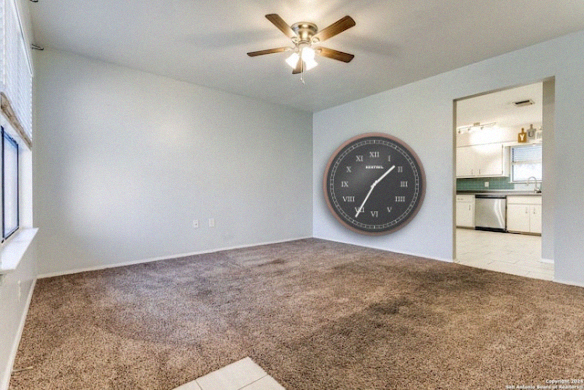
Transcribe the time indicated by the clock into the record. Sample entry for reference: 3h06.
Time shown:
1h35
